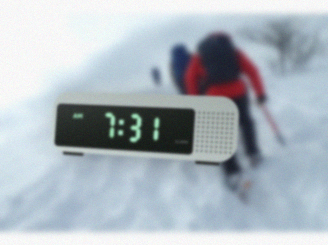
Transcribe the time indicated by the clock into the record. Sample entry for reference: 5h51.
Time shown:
7h31
